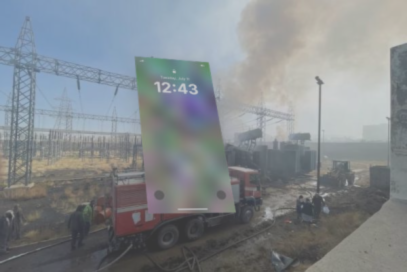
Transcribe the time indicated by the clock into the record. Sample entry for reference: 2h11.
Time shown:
12h43
